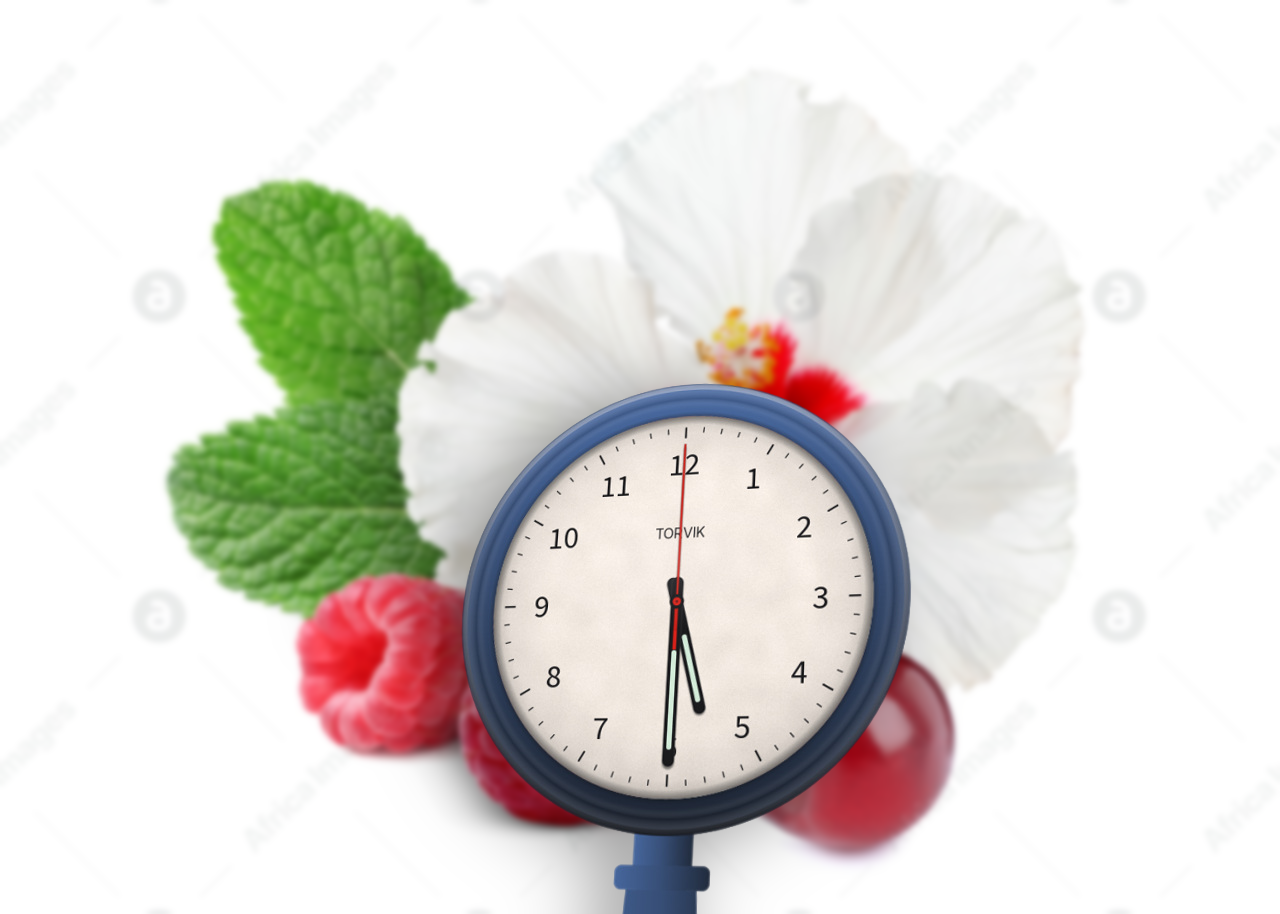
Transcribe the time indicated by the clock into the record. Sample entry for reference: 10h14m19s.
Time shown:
5h30m00s
